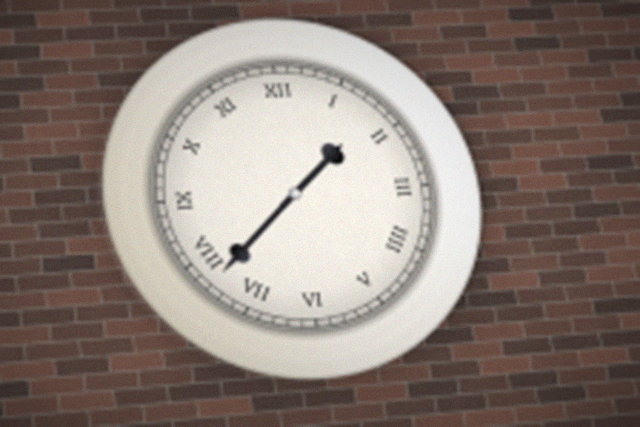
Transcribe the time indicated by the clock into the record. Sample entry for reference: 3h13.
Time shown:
1h38
